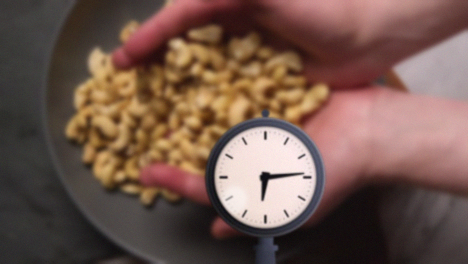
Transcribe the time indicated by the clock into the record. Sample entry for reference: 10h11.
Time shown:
6h14
